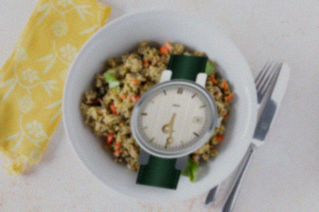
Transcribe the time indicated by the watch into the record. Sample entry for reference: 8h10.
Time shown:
6h29
